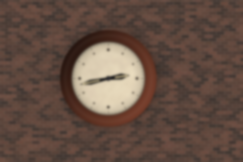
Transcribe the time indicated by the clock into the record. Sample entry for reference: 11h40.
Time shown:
2h43
